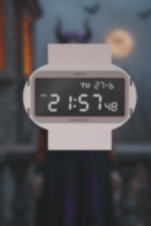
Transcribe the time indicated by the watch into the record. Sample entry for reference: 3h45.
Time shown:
21h57
